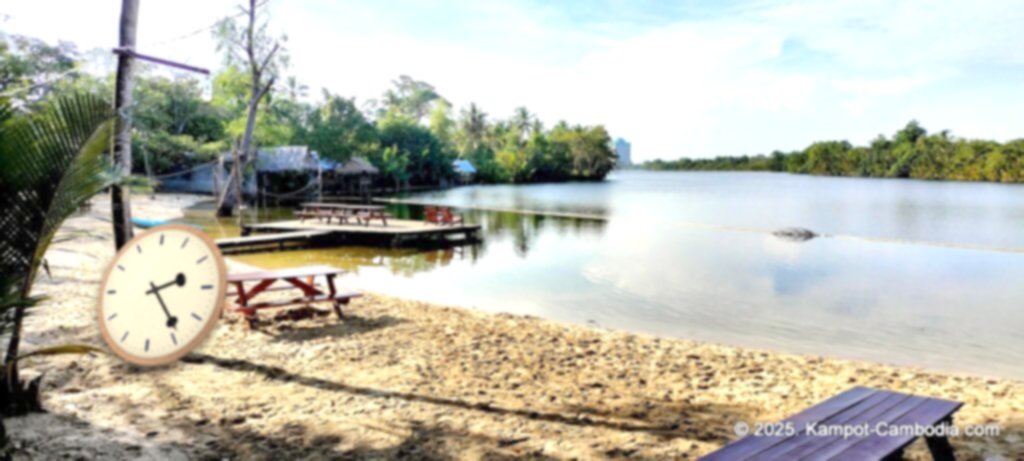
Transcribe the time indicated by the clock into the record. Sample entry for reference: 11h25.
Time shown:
2h24
